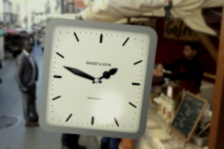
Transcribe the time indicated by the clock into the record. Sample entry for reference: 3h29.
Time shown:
1h48
